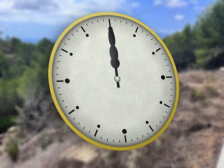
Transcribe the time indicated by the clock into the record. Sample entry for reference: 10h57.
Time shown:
12h00
